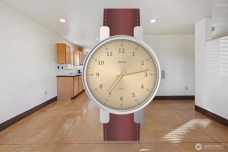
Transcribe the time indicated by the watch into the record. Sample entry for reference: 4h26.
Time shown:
7h13
